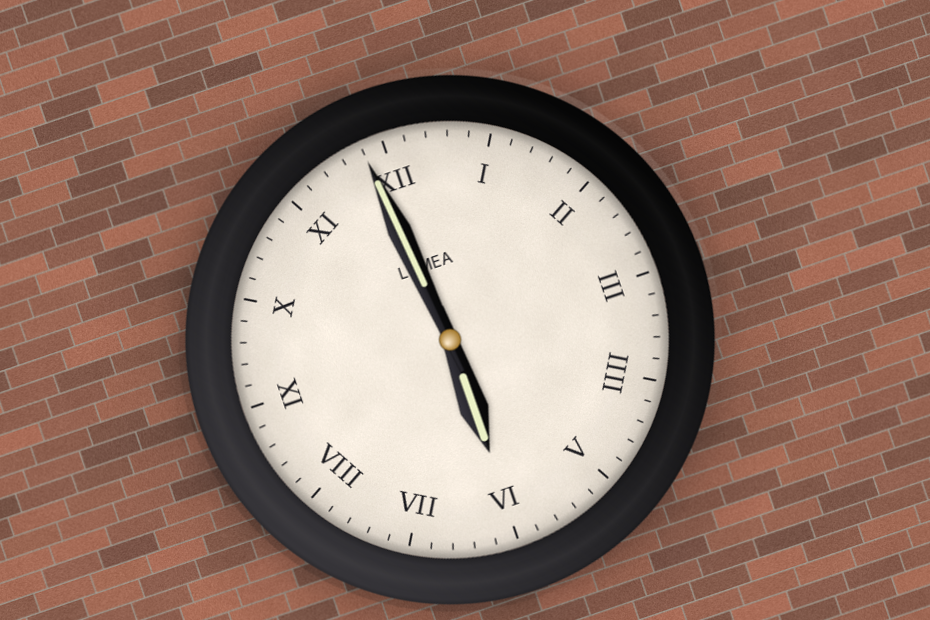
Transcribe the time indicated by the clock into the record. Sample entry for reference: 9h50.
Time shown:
5h59
